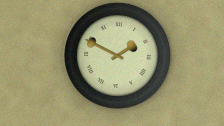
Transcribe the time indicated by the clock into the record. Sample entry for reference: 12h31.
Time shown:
1h49
